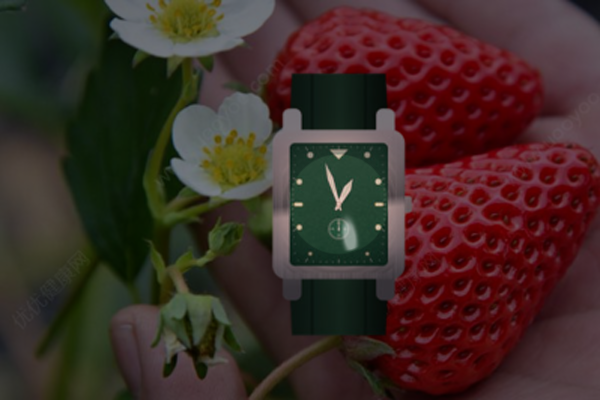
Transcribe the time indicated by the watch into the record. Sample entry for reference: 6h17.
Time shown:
12h57
